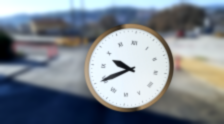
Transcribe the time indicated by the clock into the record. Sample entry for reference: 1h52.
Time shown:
9h40
